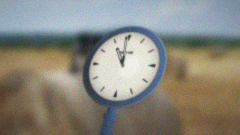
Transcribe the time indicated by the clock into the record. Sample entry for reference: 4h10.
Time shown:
10h59
